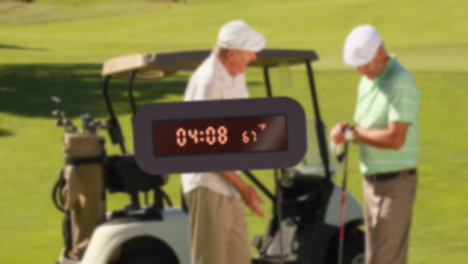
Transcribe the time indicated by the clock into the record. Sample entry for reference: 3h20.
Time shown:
4h08
